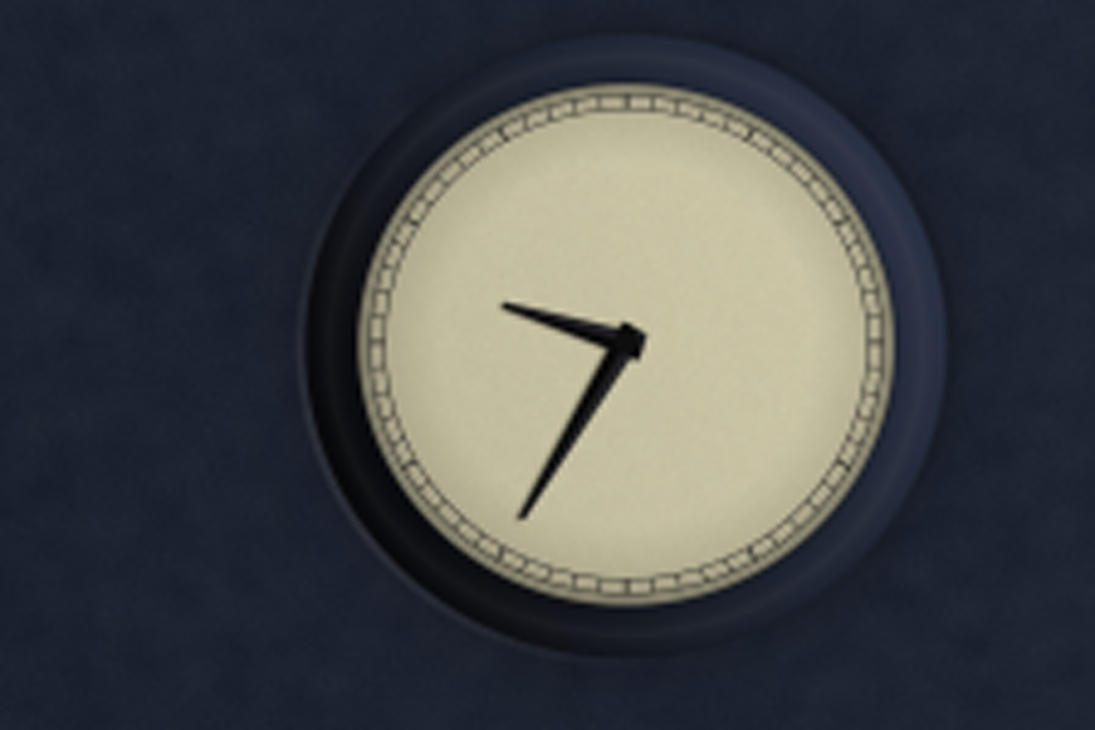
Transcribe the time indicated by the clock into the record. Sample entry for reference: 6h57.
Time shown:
9h35
